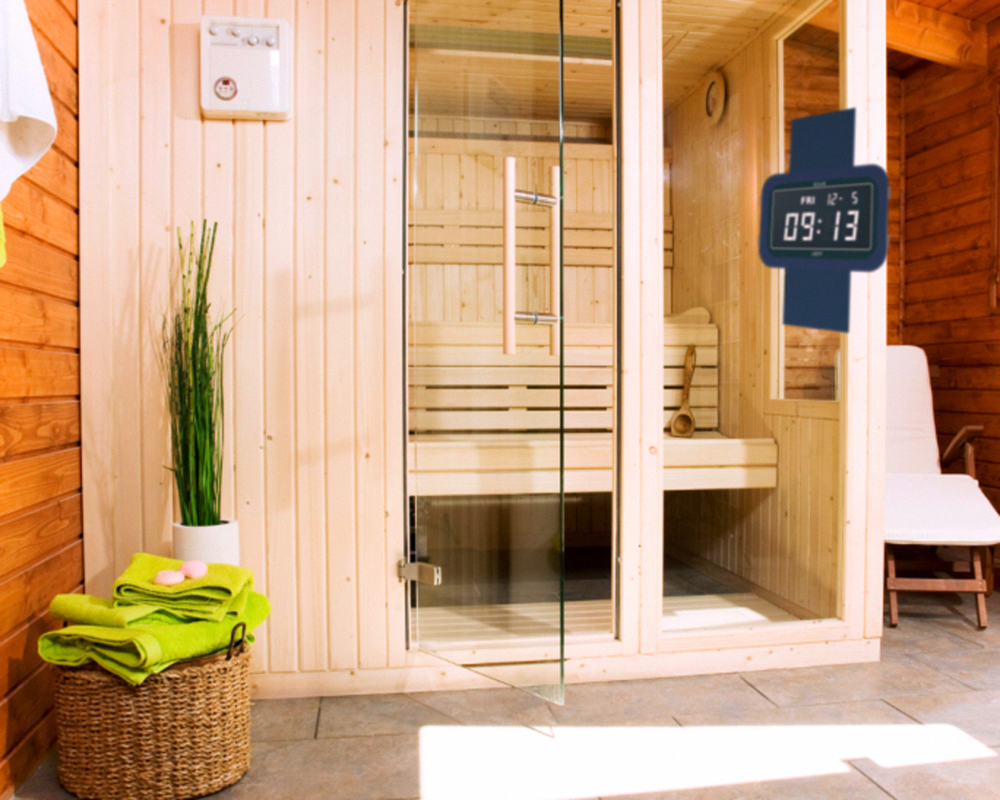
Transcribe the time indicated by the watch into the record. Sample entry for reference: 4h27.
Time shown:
9h13
